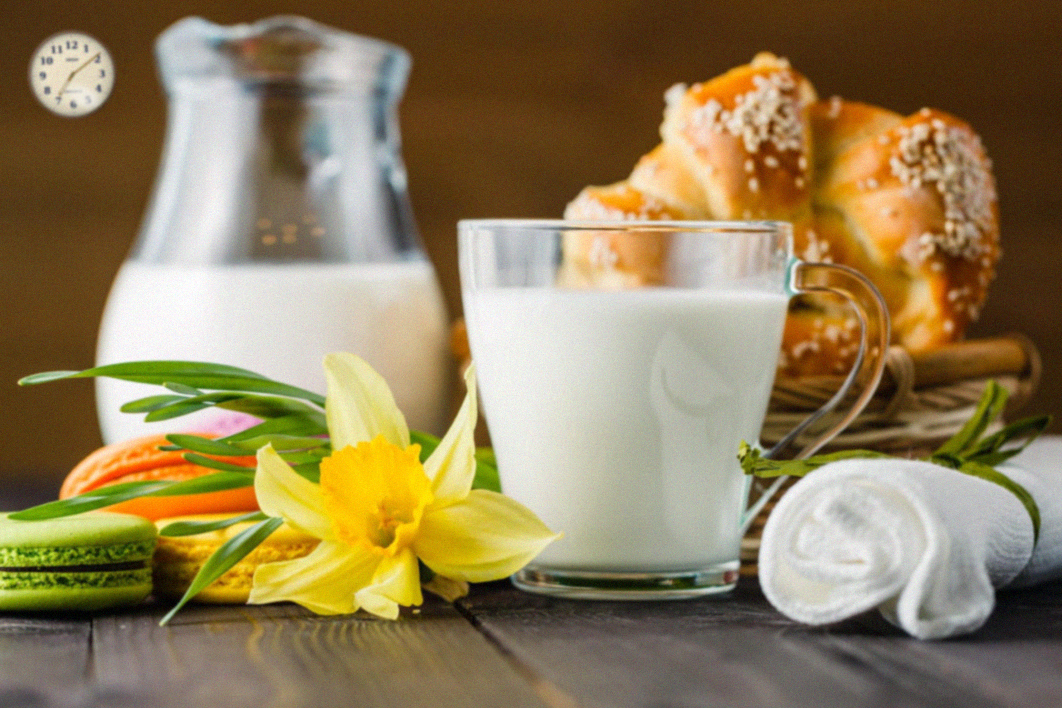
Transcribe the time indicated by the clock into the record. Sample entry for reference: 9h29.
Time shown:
7h09
